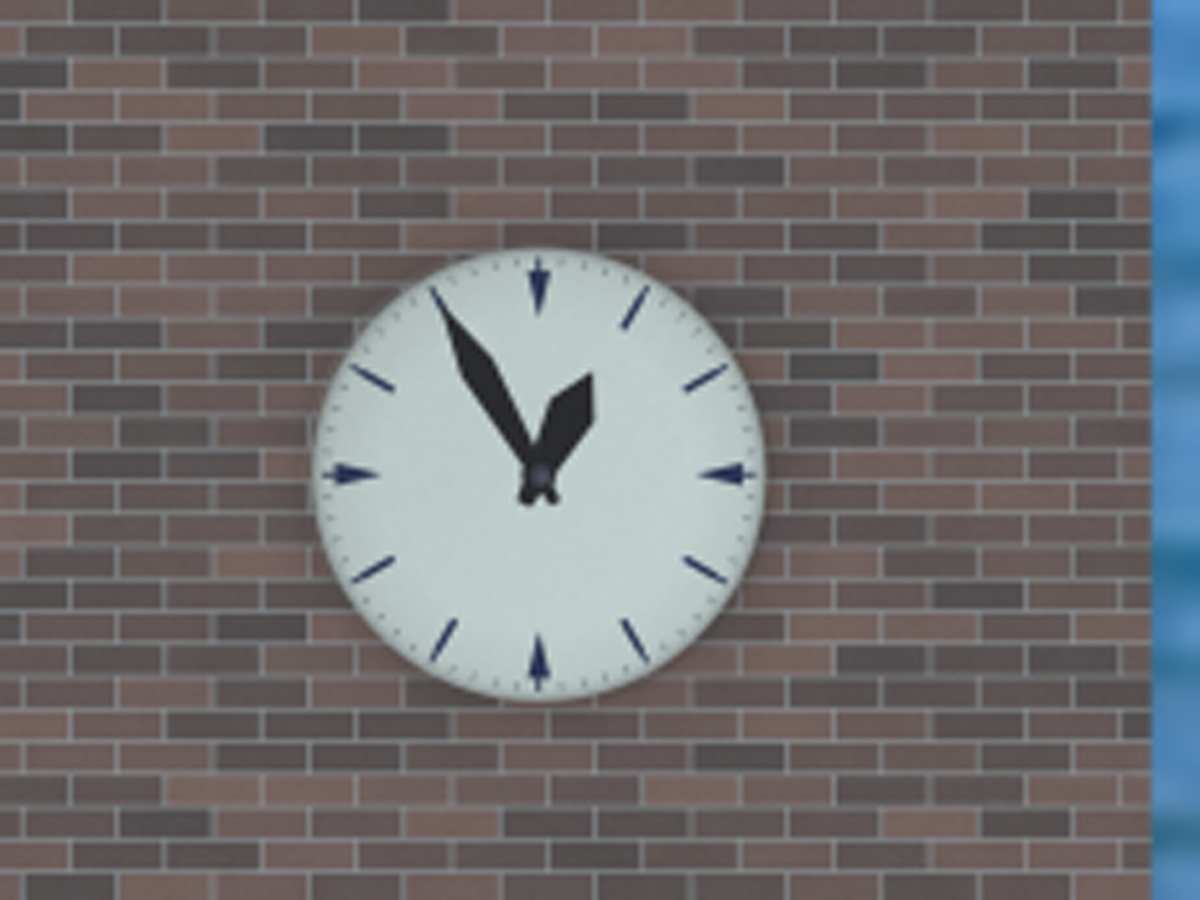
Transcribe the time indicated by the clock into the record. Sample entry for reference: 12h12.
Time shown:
12h55
